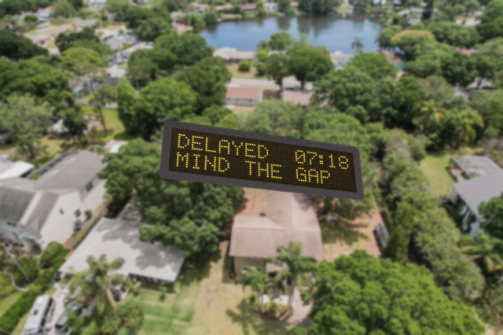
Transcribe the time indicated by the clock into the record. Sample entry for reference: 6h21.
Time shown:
7h18
